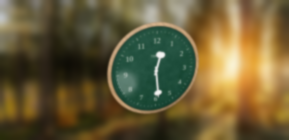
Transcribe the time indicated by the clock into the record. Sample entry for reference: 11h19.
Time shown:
12h29
